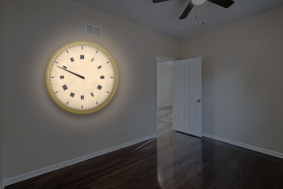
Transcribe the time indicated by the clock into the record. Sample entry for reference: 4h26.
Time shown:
9h49
